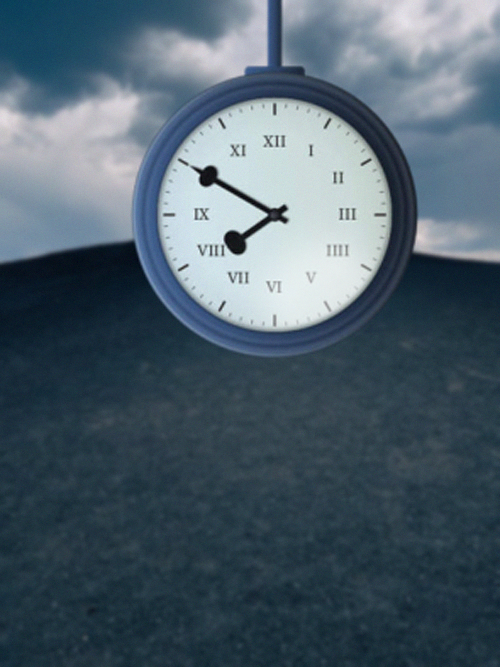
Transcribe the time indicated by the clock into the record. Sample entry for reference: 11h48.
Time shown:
7h50
